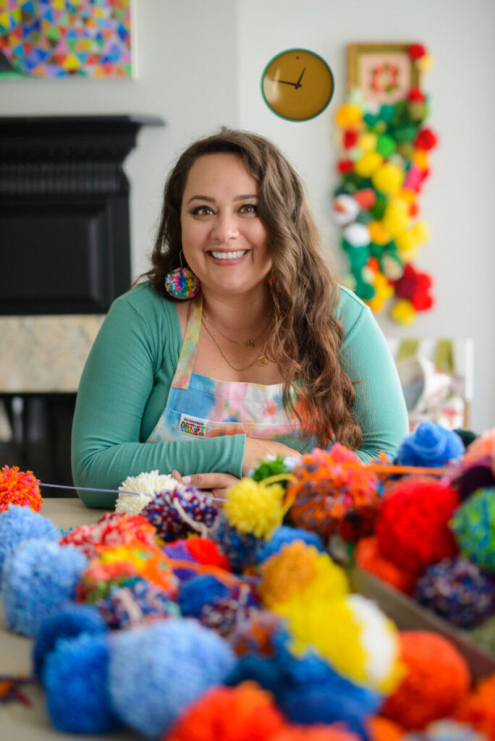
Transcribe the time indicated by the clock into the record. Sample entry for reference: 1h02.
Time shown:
12h47
